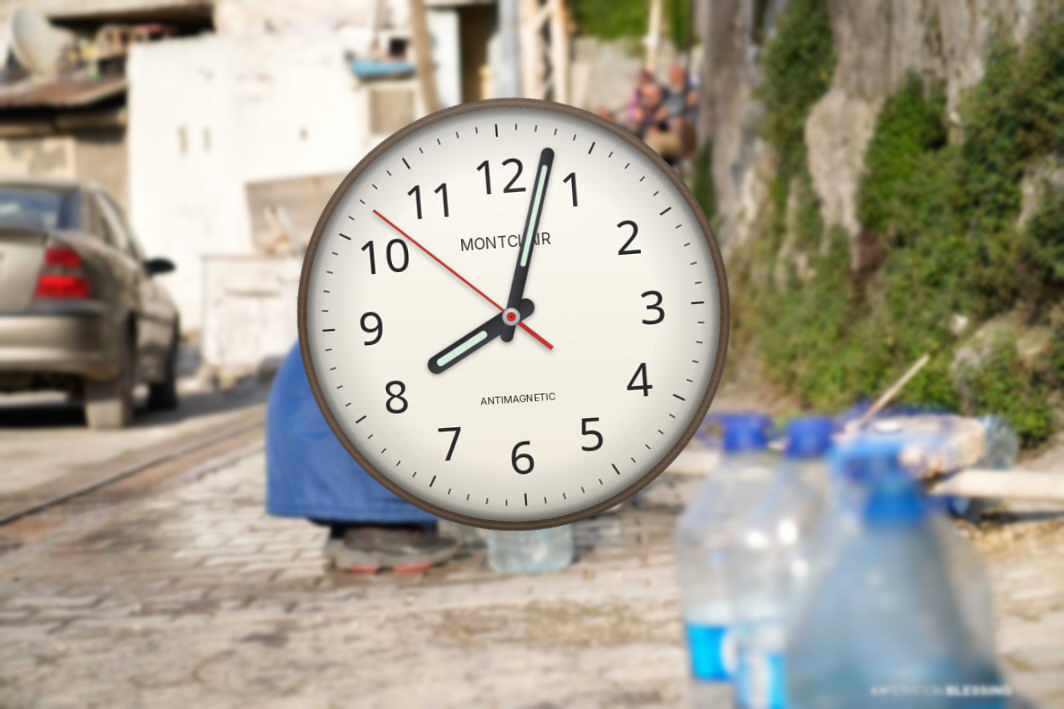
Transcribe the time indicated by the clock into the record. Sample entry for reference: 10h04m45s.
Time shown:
8h02m52s
